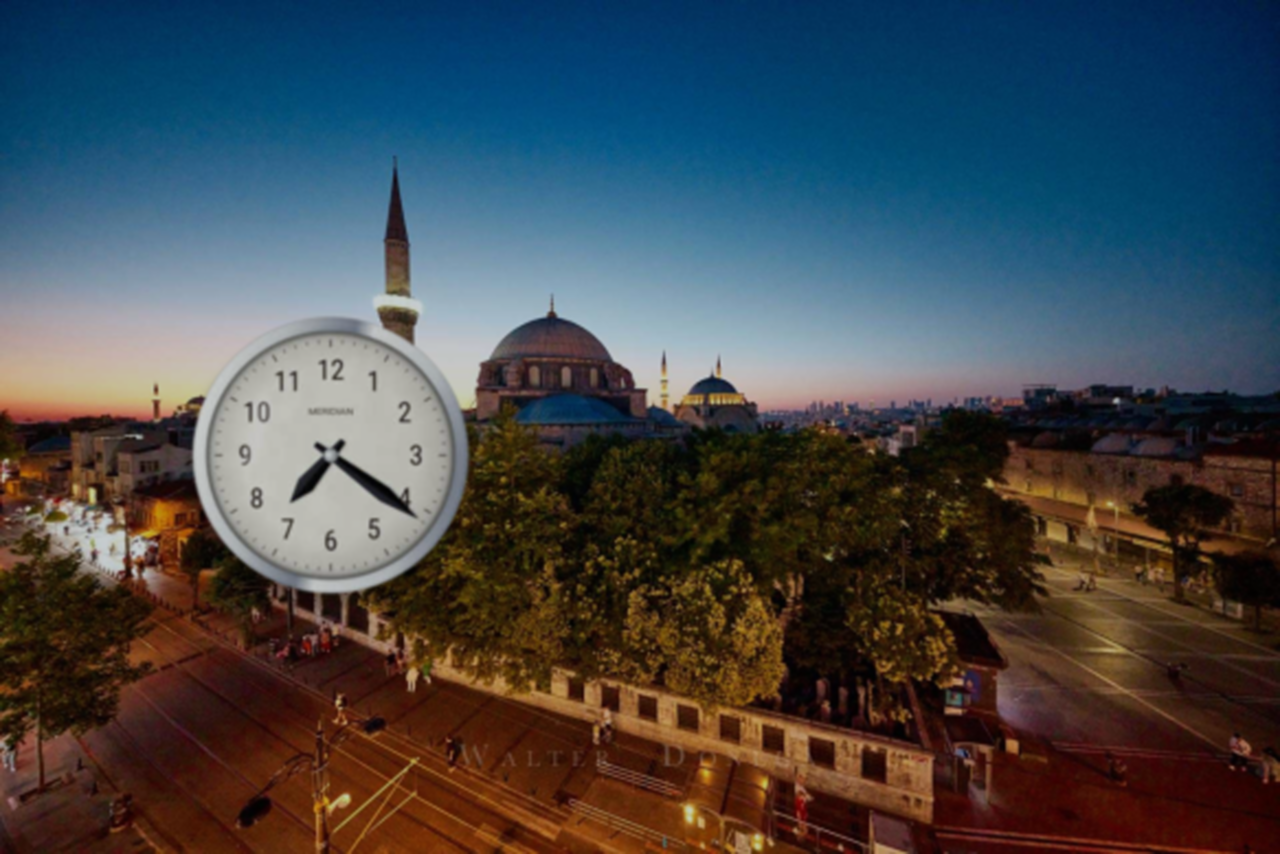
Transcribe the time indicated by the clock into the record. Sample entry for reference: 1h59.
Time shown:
7h21
